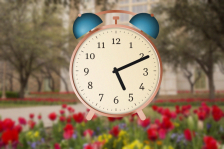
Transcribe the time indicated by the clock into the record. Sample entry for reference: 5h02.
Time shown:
5h11
